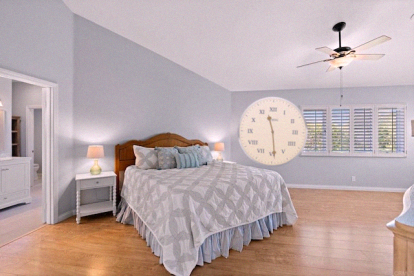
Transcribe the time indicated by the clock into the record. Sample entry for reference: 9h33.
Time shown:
11h29
